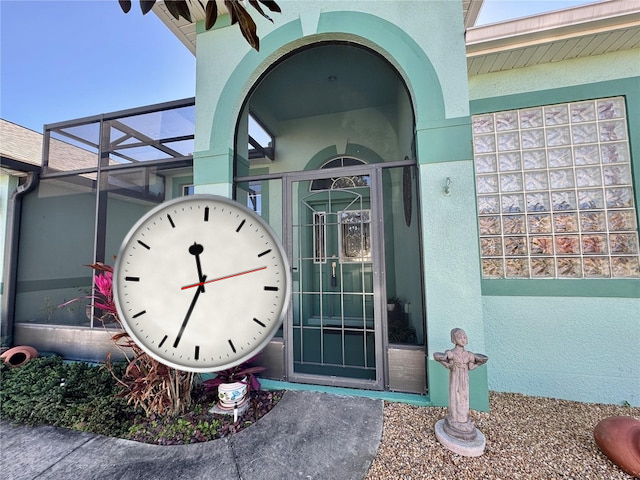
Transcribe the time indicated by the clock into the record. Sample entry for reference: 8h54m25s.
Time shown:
11h33m12s
